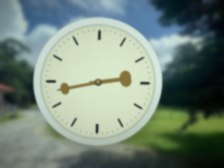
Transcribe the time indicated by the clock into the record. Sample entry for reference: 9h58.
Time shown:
2h43
